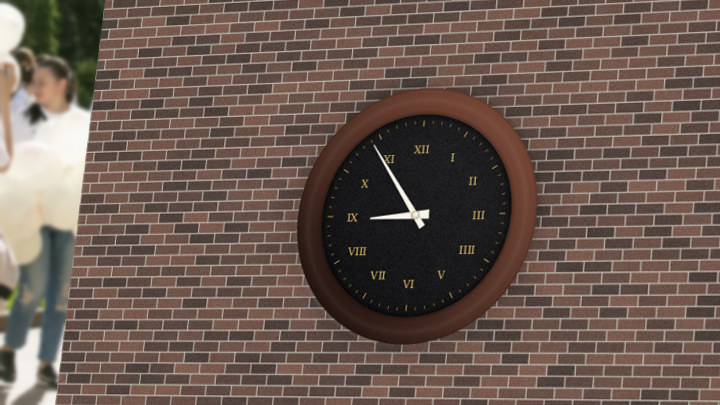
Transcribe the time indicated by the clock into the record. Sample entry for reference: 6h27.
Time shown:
8h54
